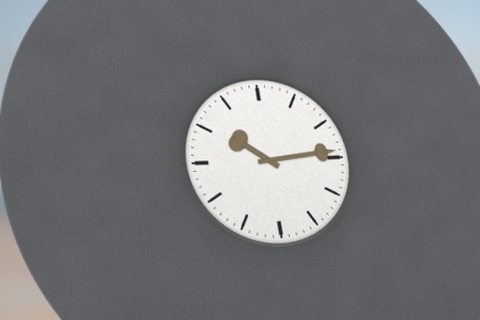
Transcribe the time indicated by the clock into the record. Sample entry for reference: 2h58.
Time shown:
10h14
